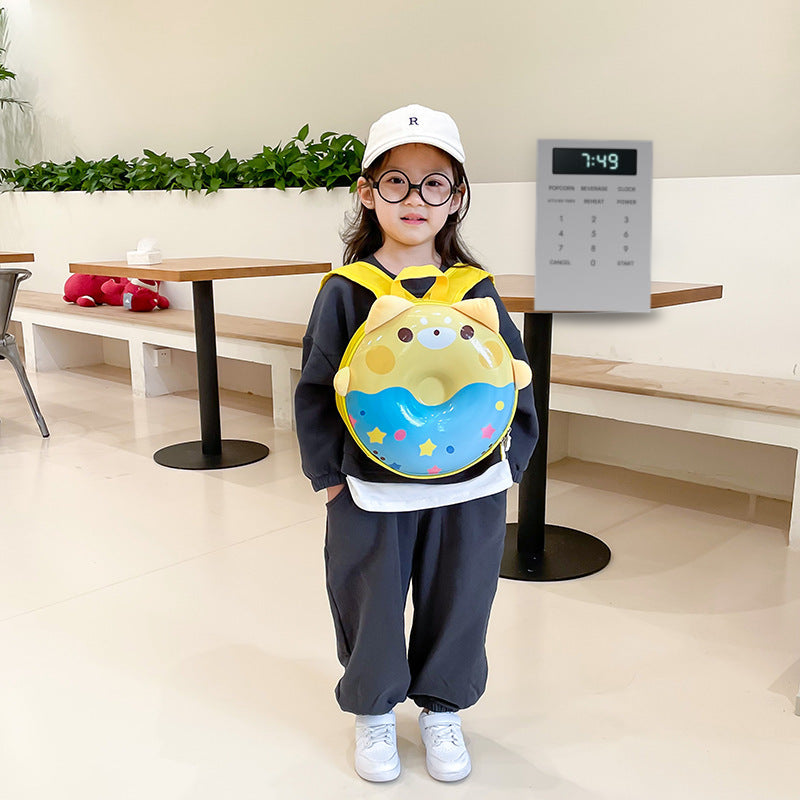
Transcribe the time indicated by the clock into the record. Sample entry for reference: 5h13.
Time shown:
7h49
